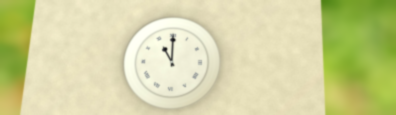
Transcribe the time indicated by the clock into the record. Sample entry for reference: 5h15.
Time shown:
11h00
